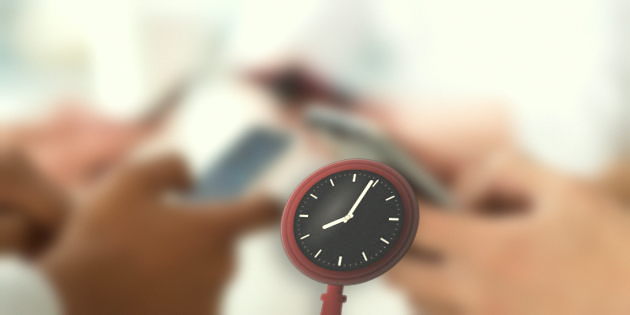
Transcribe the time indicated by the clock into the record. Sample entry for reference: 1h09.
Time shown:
8h04
